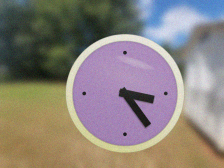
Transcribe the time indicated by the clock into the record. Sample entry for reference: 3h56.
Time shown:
3h24
